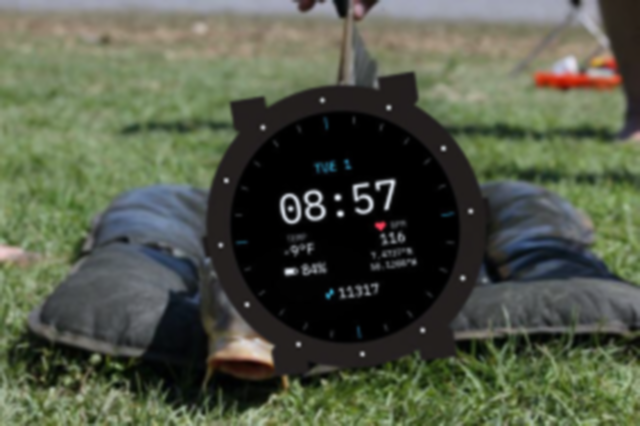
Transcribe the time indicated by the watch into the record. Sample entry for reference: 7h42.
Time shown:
8h57
